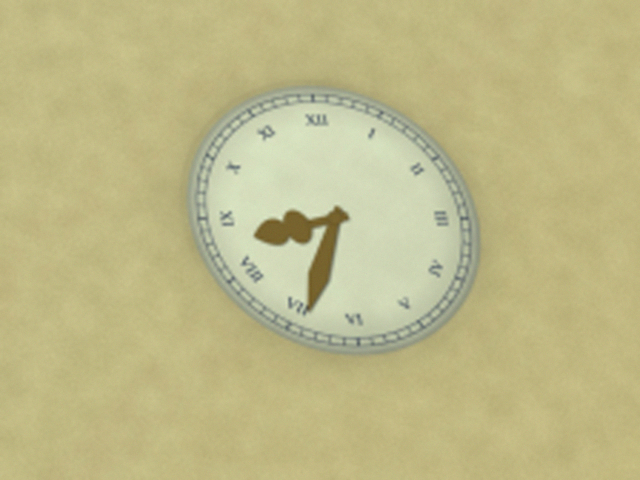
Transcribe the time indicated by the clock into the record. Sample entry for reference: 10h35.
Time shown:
8h34
